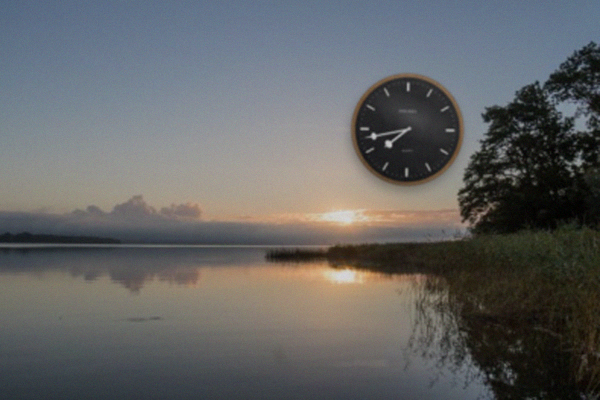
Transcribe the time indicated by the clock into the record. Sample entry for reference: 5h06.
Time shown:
7h43
